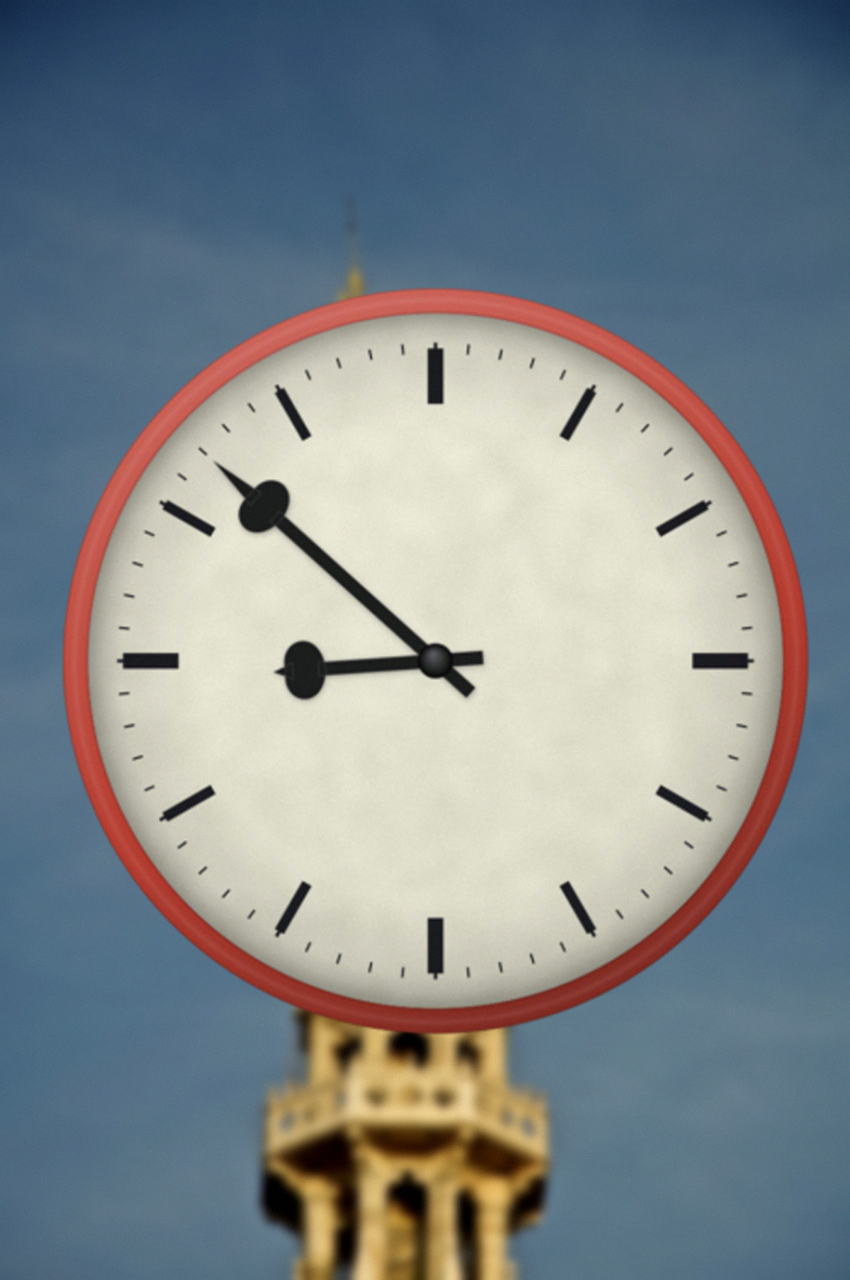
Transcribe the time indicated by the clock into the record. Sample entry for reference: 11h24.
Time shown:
8h52
